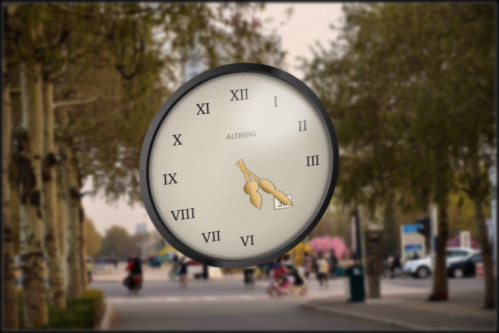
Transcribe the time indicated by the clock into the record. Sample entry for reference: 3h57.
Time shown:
5h22
